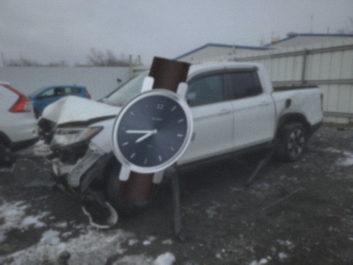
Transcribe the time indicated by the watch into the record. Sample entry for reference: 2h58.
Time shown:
7h44
